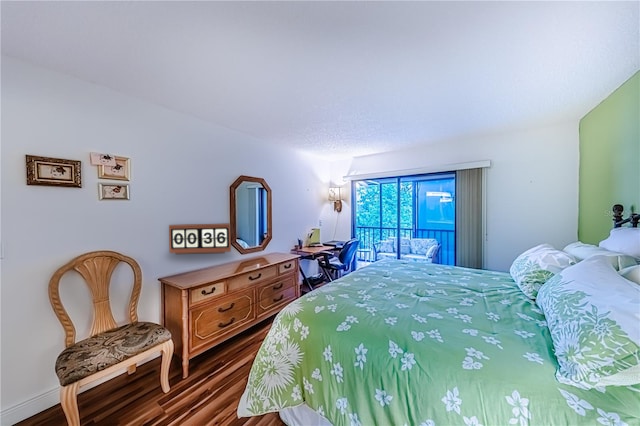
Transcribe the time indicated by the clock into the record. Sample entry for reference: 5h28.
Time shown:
0h36
